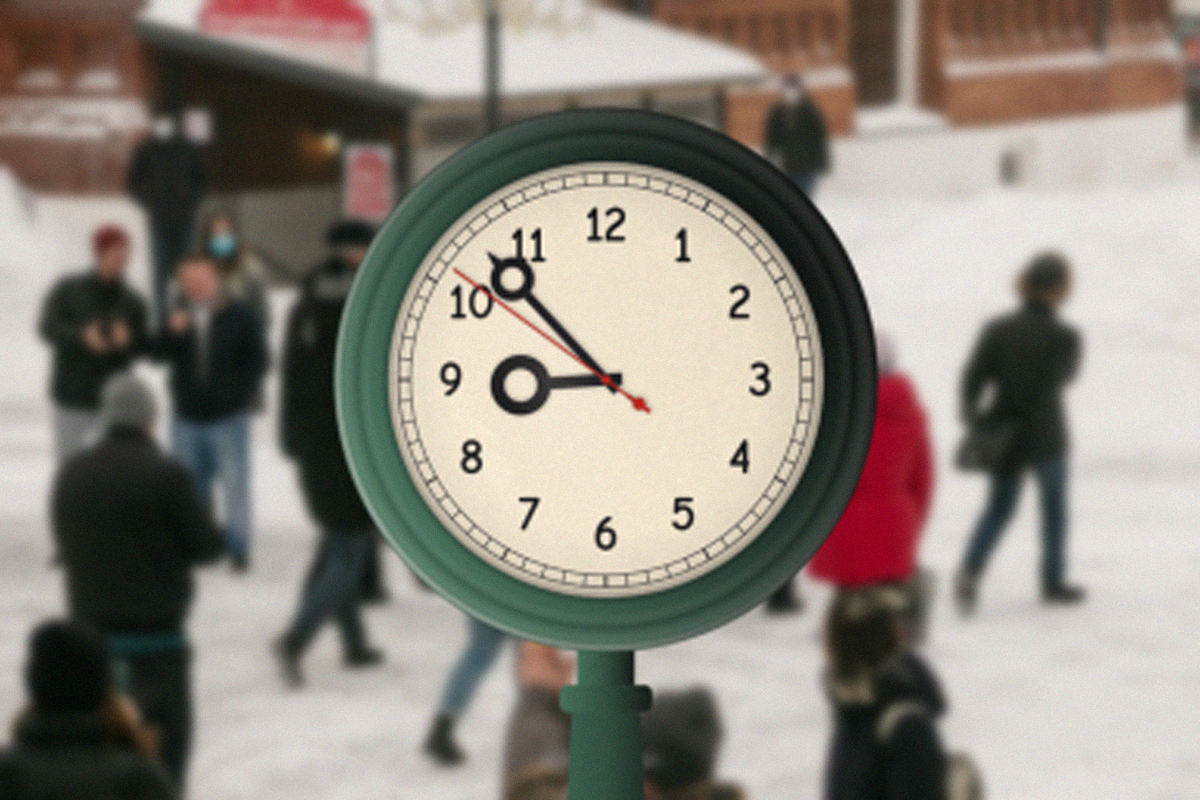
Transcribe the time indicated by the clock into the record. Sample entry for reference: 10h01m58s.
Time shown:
8h52m51s
